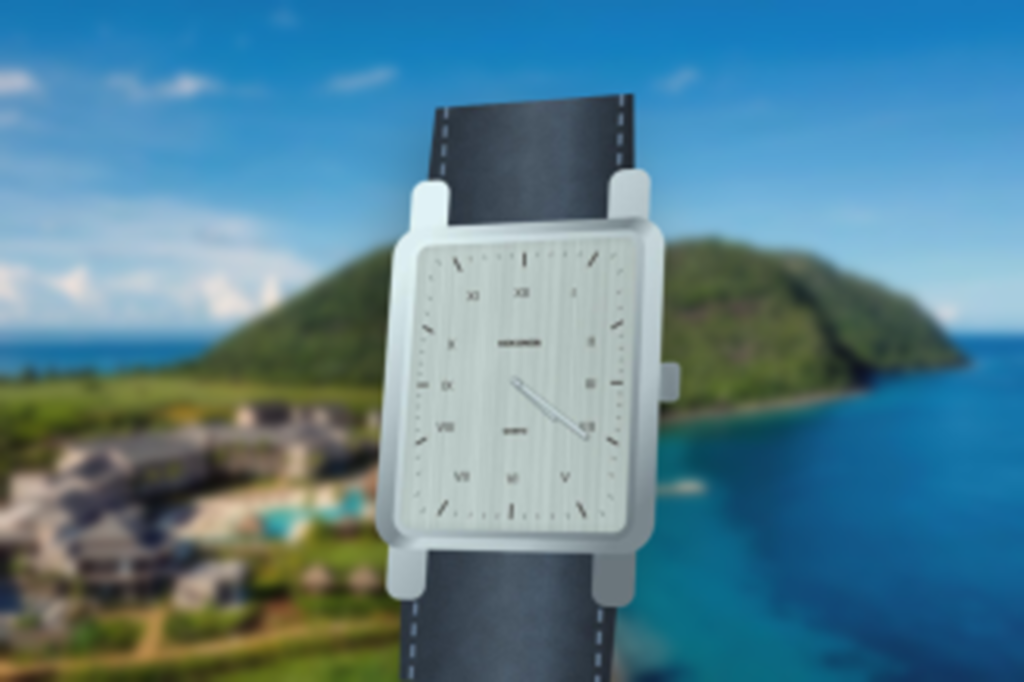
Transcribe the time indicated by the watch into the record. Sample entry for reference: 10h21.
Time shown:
4h21
